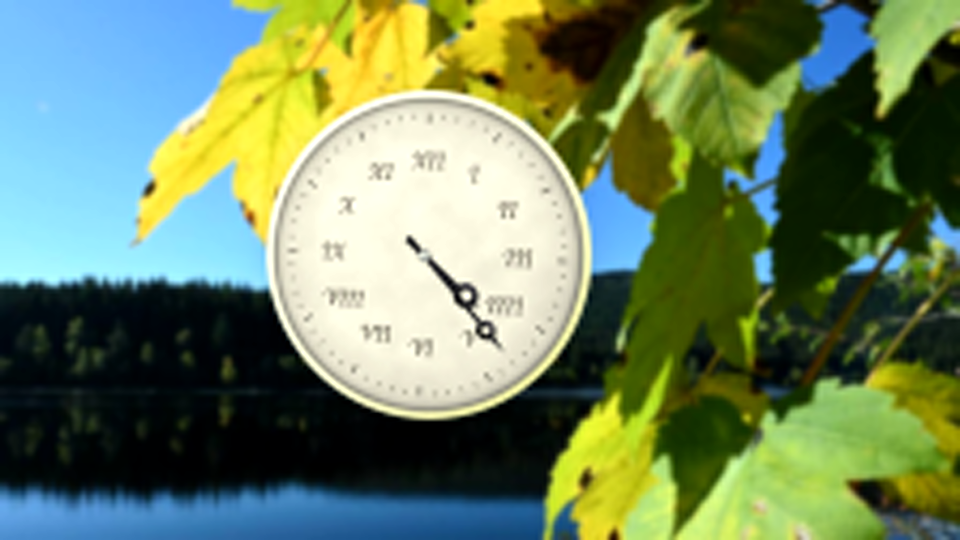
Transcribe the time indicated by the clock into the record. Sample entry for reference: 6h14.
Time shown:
4h23
